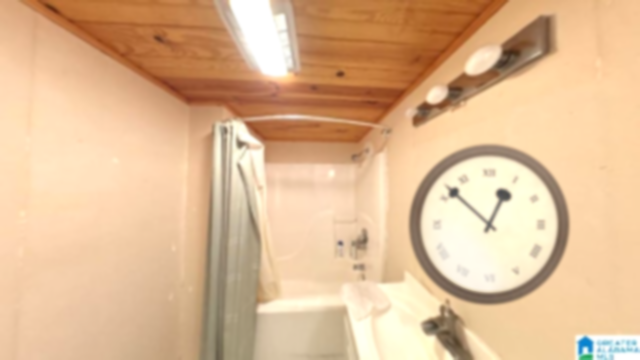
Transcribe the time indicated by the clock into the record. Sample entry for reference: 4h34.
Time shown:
12h52
